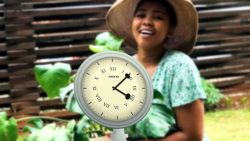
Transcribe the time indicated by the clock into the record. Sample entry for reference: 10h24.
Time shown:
4h08
